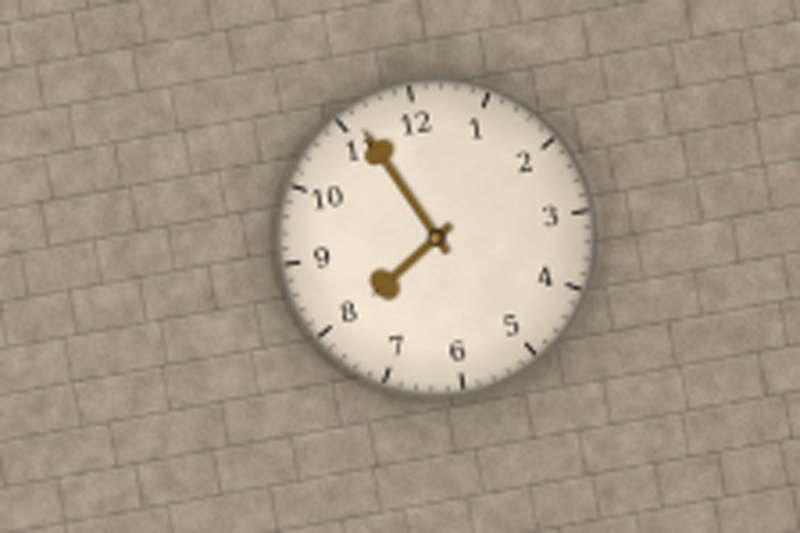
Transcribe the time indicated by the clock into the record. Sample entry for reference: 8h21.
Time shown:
7h56
